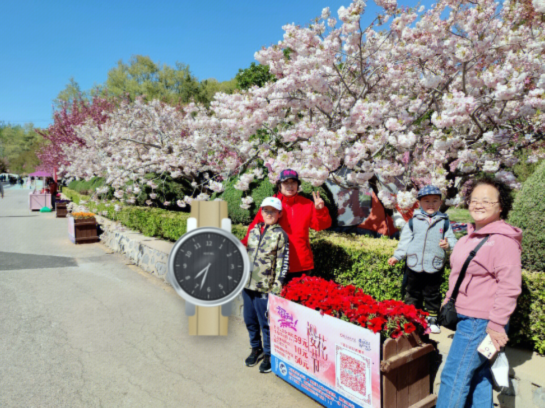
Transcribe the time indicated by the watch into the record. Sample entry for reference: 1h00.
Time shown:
7h33
